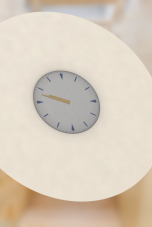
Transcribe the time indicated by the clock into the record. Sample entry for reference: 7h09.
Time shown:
9h48
